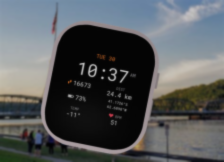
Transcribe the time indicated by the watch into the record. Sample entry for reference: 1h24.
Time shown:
10h37
